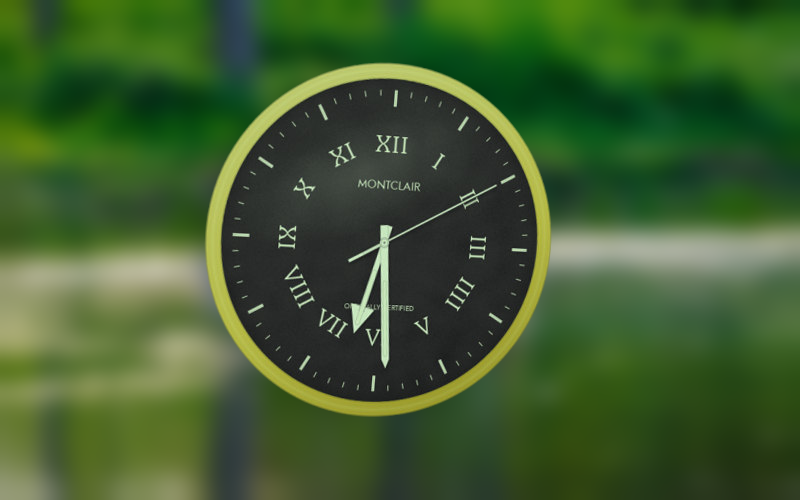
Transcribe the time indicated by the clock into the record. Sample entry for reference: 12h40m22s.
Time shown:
6h29m10s
